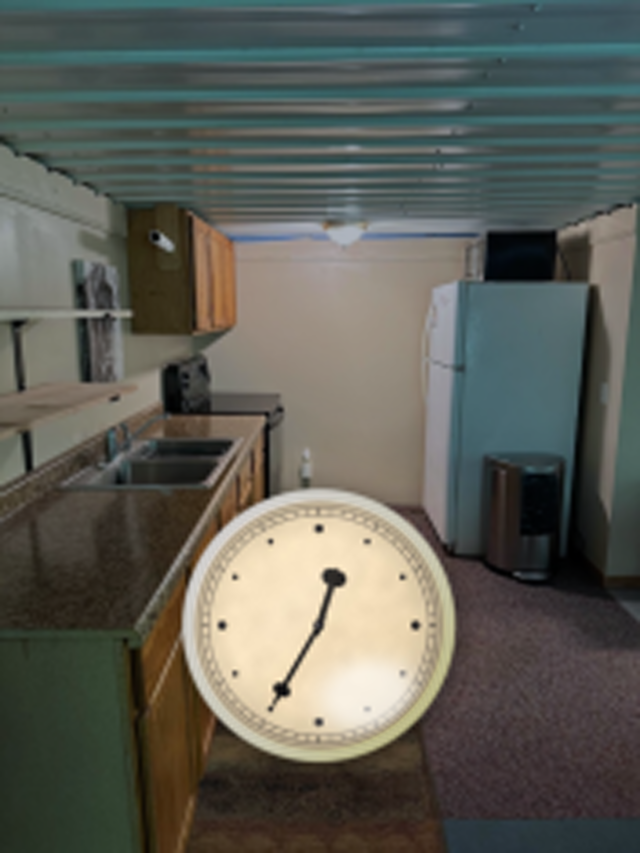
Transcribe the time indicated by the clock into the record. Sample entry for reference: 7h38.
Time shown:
12h35
